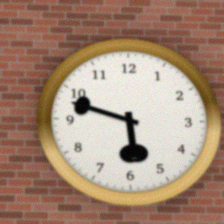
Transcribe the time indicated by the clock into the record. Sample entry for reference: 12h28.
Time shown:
5h48
